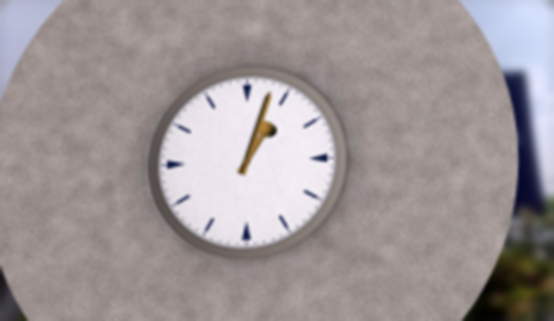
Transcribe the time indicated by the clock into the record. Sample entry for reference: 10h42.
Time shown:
1h03
